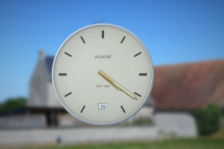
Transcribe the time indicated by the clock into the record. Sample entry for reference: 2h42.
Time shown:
4h21
